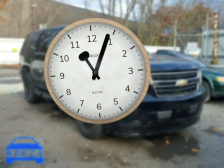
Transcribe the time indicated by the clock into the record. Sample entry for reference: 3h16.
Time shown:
11h04
